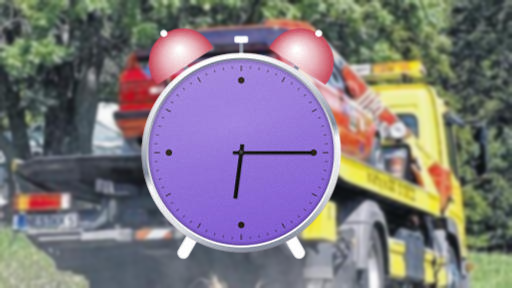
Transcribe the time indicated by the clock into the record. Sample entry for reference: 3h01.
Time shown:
6h15
